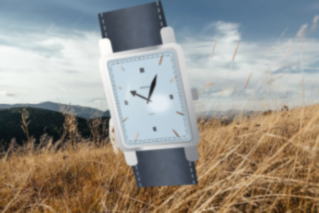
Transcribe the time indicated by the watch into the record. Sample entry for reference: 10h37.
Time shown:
10h05
